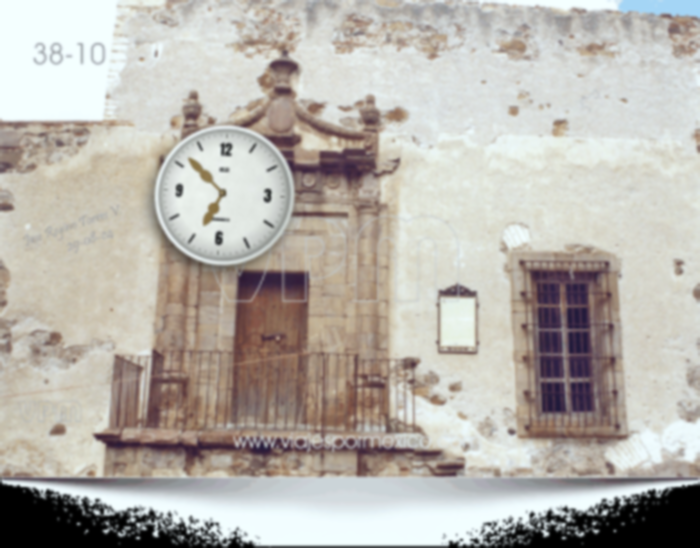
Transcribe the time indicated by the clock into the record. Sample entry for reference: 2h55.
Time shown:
6h52
